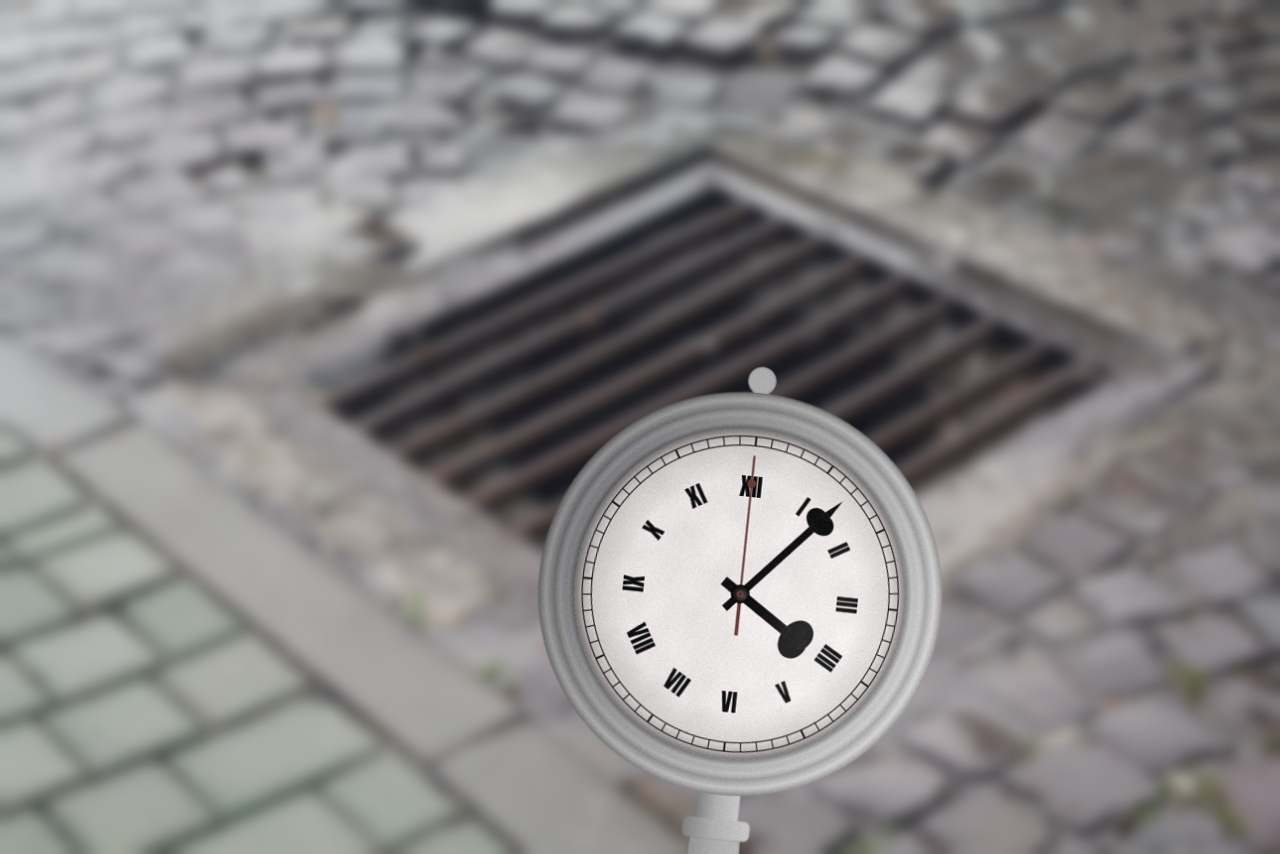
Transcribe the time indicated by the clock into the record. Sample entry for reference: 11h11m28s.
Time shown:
4h07m00s
